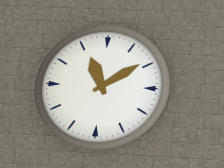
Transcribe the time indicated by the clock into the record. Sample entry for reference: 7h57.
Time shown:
11h09
